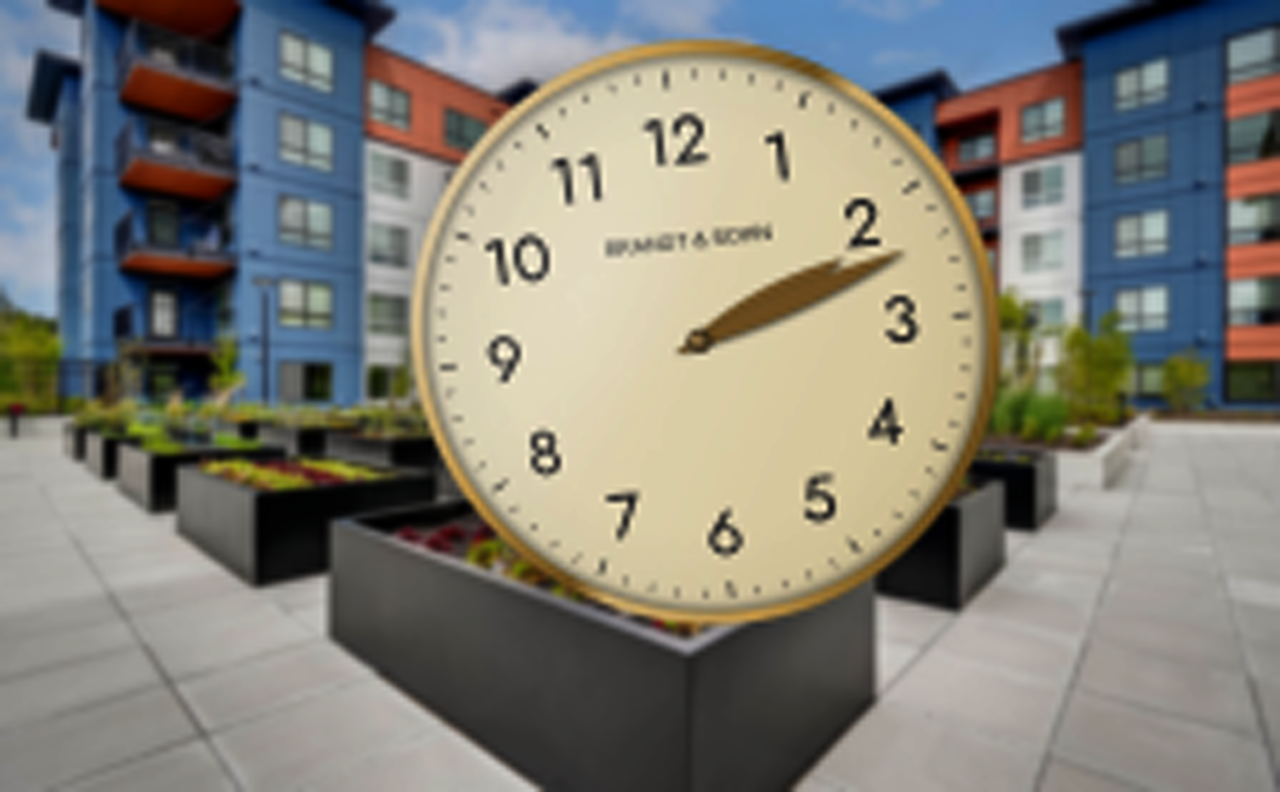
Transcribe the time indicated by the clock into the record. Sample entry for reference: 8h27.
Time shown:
2h12
